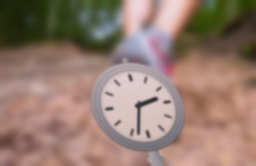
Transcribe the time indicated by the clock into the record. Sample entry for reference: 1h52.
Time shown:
2h33
